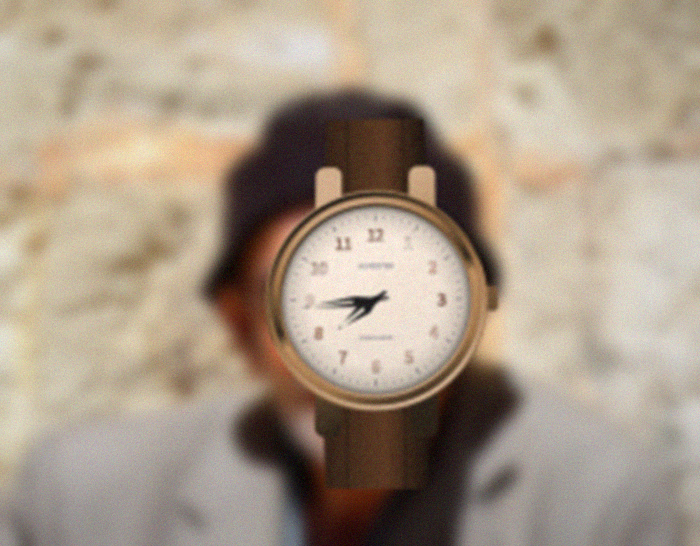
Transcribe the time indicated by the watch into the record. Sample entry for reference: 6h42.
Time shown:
7h44
